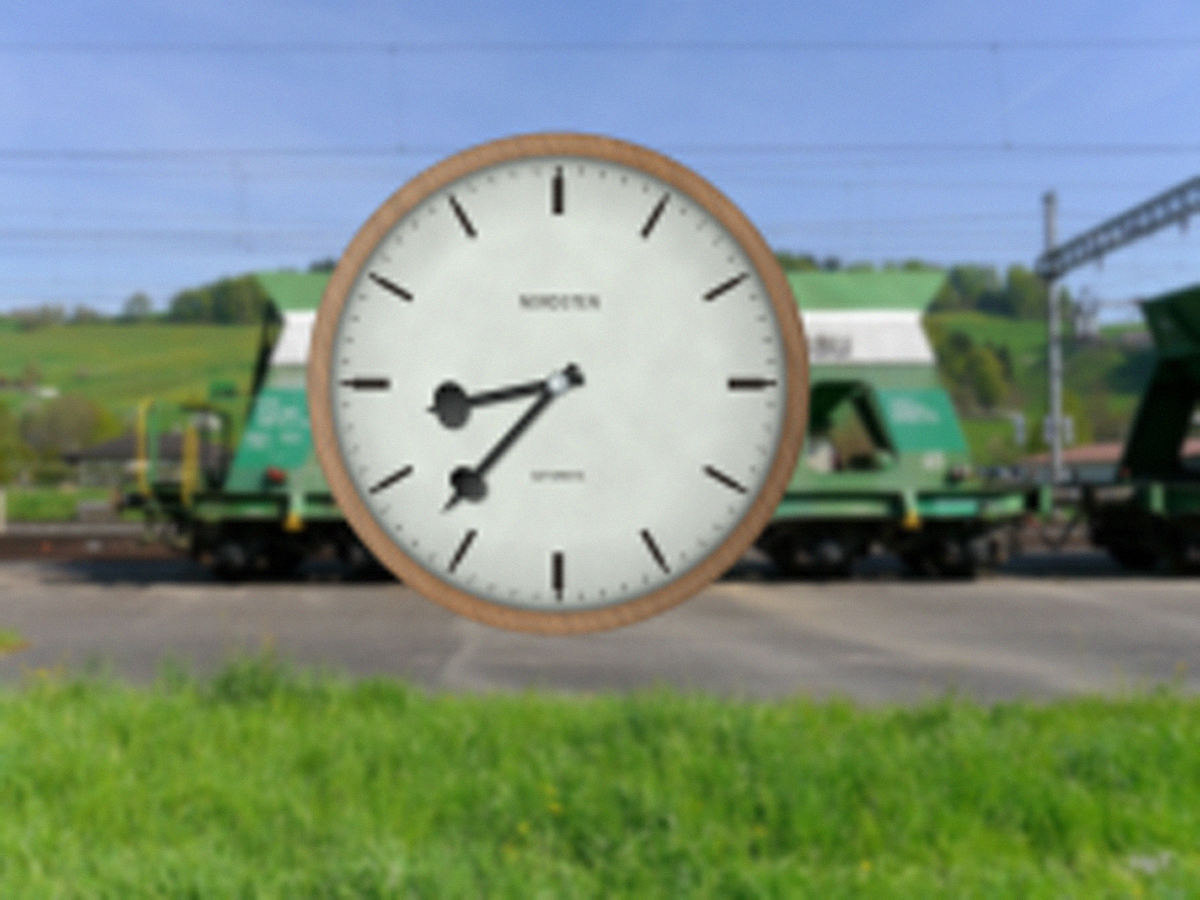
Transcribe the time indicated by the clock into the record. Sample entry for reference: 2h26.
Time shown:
8h37
